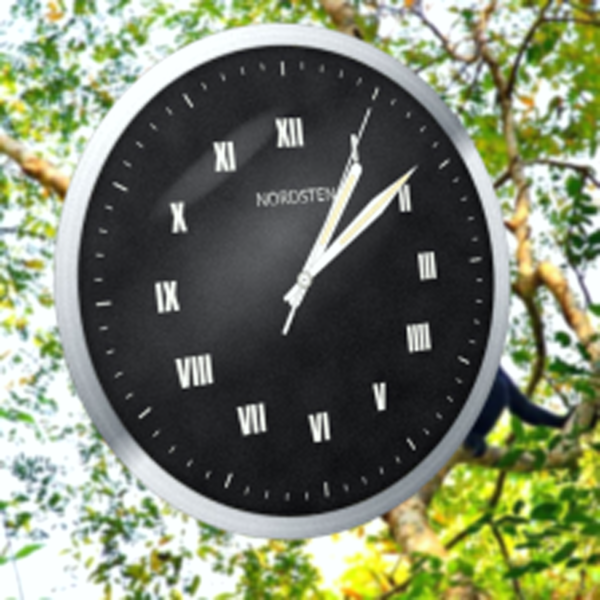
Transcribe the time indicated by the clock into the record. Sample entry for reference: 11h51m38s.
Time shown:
1h09m05s
